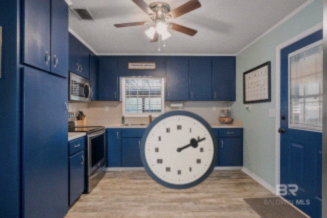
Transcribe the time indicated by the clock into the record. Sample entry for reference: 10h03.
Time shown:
2h11
